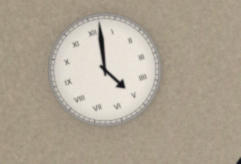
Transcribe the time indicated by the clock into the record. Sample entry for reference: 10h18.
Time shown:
5h02
